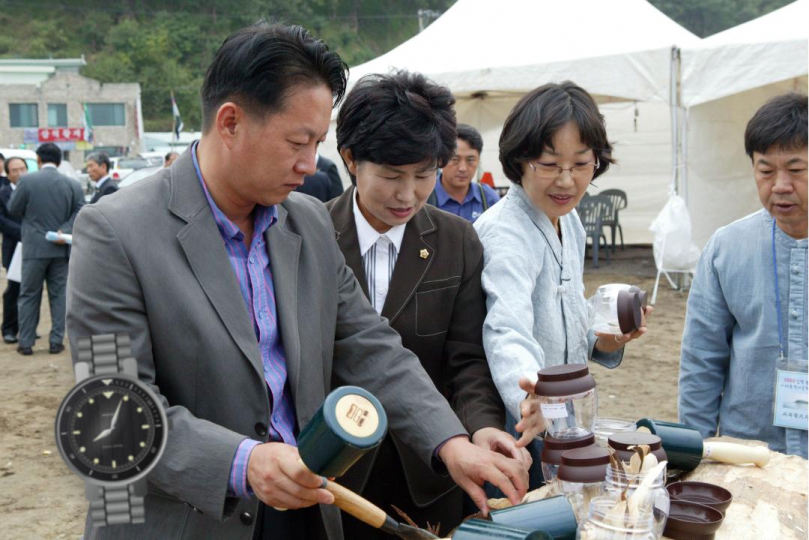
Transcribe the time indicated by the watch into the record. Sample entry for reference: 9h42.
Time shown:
8h04
